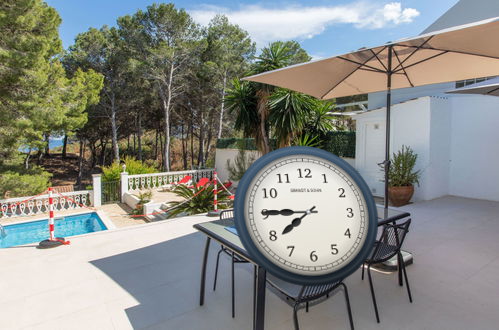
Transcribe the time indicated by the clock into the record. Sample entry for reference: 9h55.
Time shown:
7h45
